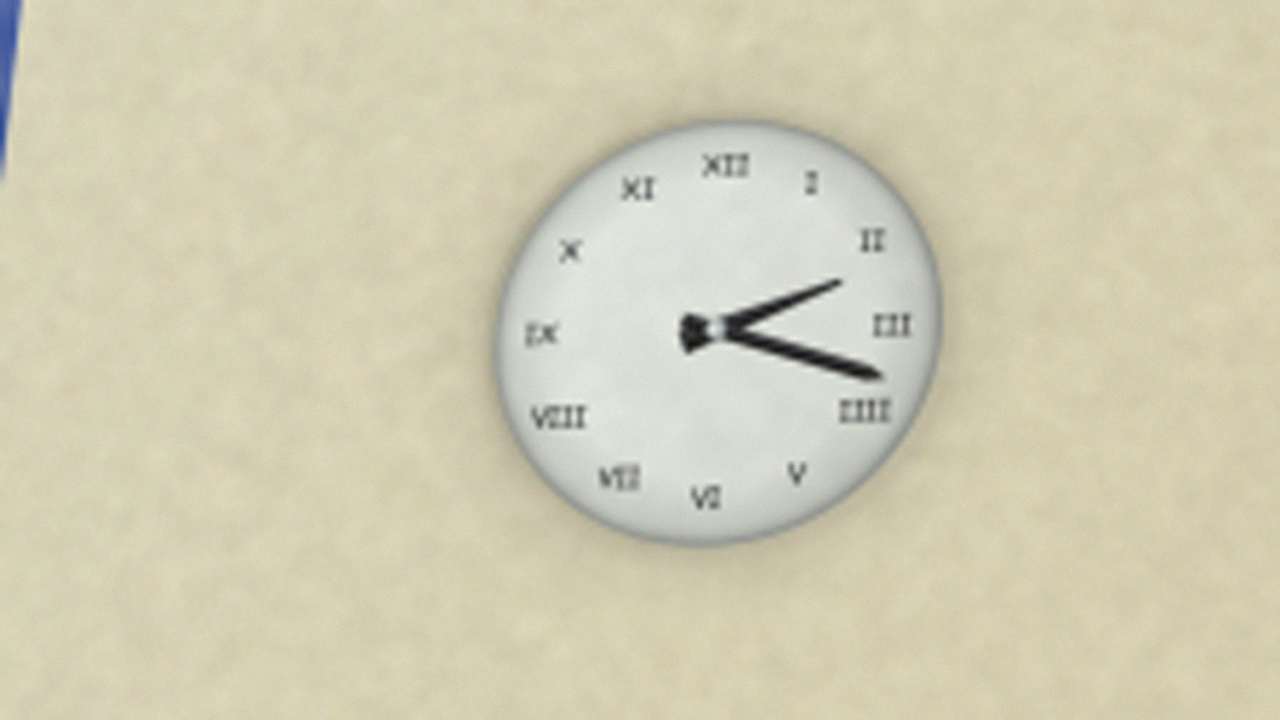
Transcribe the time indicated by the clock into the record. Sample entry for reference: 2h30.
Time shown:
2h18
